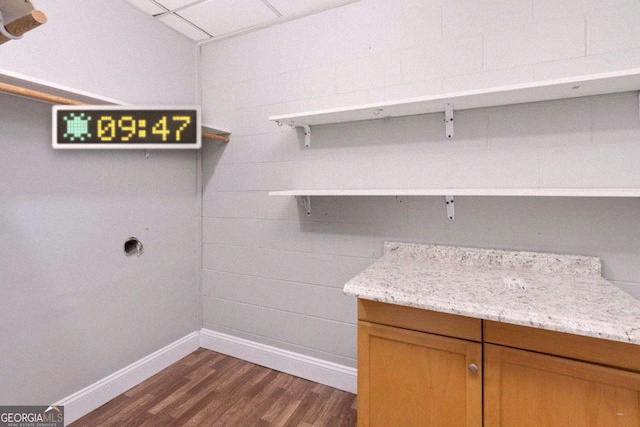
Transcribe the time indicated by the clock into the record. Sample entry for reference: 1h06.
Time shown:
9h47
